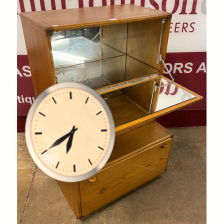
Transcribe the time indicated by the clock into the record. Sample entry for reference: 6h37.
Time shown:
6h40
